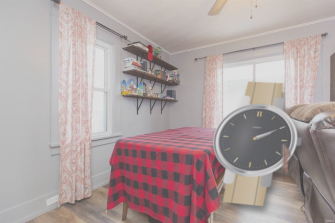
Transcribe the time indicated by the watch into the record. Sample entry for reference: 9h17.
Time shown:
2h10
